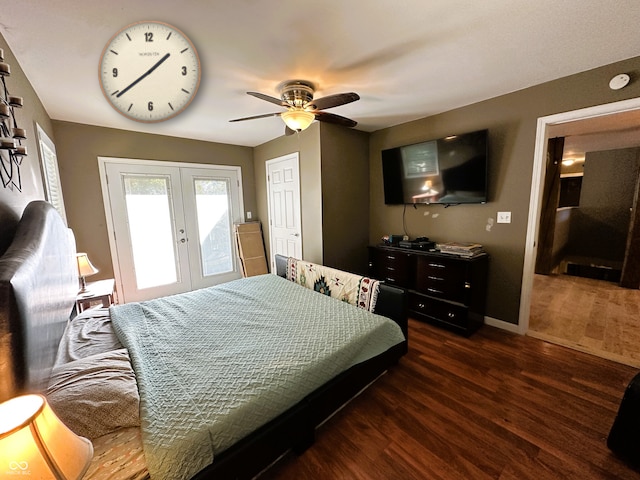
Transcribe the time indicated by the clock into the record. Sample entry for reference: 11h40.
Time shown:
1h39
